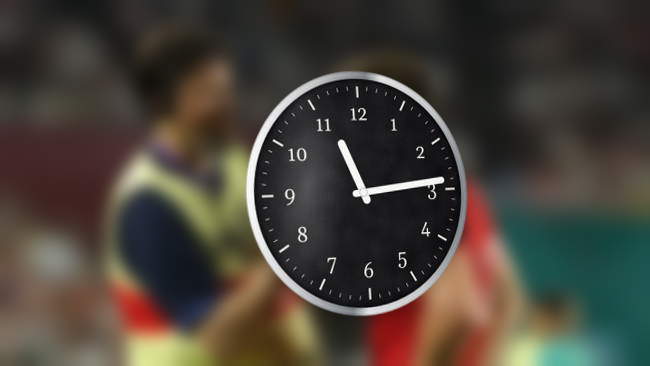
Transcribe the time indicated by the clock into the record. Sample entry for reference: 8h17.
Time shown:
11h14
